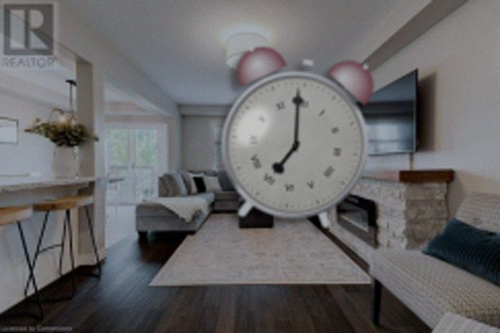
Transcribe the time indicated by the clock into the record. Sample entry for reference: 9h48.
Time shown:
6h59
